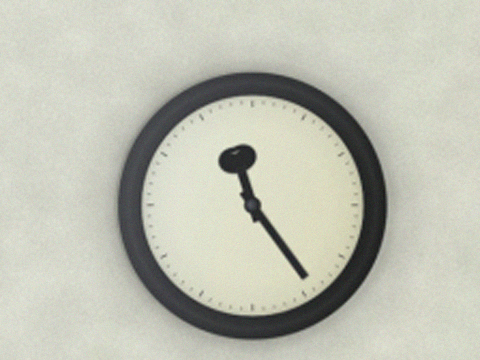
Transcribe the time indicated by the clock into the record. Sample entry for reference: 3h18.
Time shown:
11h24
